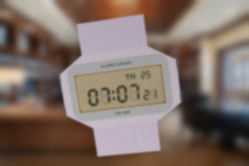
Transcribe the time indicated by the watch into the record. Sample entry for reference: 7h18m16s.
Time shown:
7h07m21s
